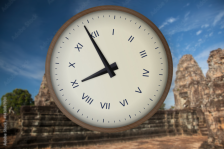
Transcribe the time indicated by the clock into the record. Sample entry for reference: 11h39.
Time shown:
8h59
